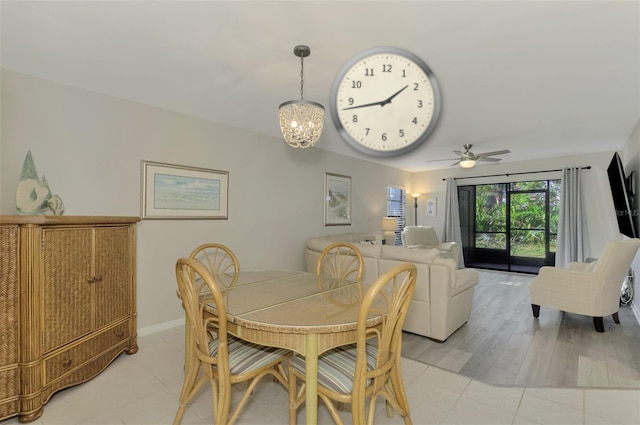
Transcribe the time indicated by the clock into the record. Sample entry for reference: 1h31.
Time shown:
1h43
